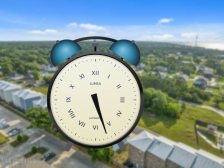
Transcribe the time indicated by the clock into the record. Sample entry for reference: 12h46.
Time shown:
5h27
